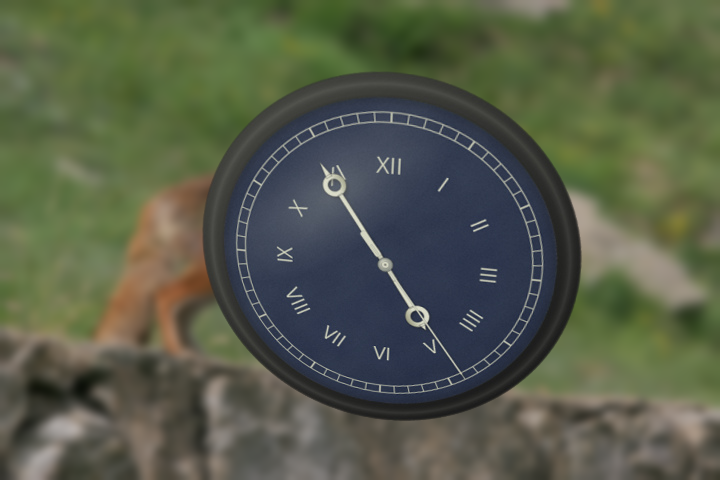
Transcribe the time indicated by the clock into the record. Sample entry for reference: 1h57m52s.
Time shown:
4h54m24s
